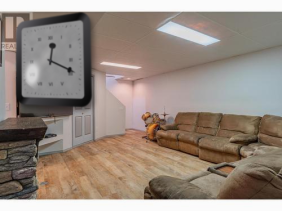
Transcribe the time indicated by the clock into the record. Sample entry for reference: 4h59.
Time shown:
12h19
